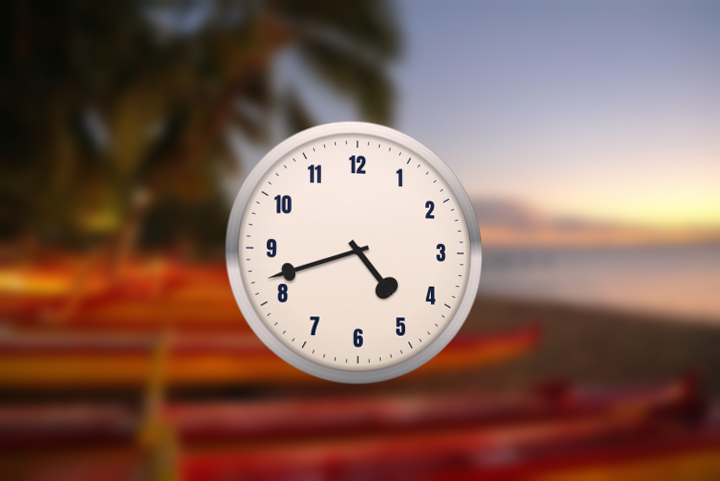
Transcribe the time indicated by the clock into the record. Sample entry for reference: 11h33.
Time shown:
4h42
